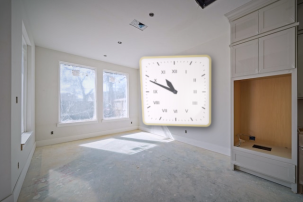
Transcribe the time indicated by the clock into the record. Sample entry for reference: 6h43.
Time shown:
10h49
